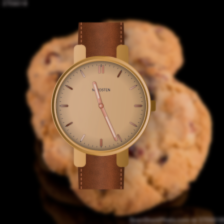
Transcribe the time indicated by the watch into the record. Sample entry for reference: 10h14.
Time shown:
11h26
